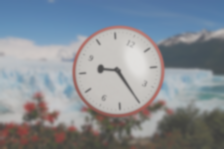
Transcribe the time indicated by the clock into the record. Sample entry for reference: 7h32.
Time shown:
8h20
